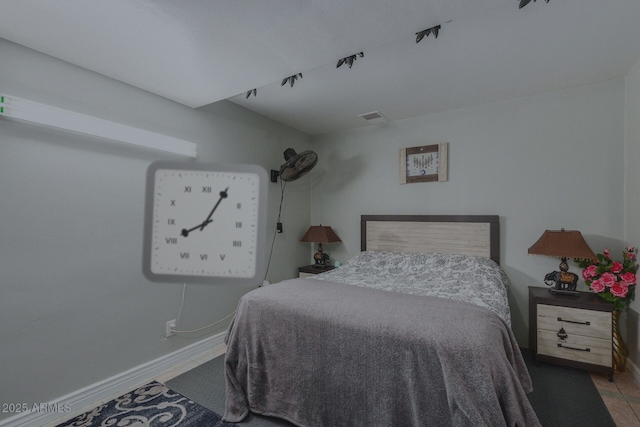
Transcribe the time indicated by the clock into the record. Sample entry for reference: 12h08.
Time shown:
8h05
